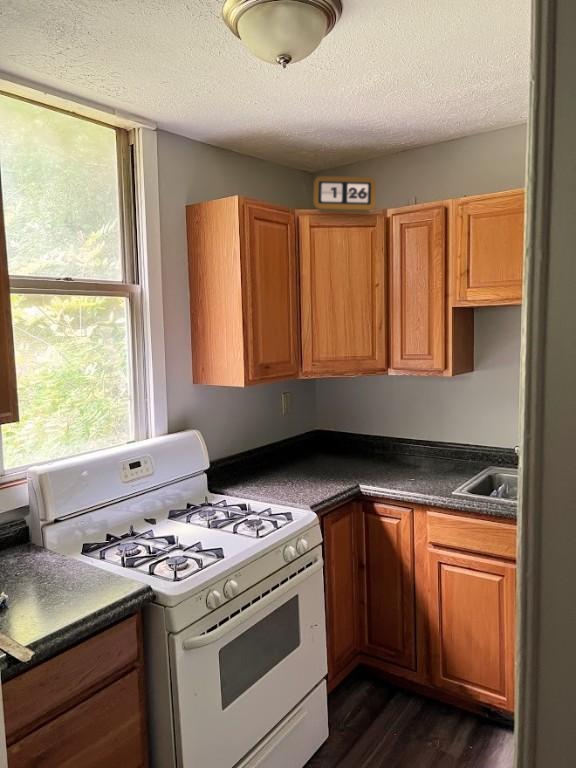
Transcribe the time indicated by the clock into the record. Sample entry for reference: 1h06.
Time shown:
1h26
